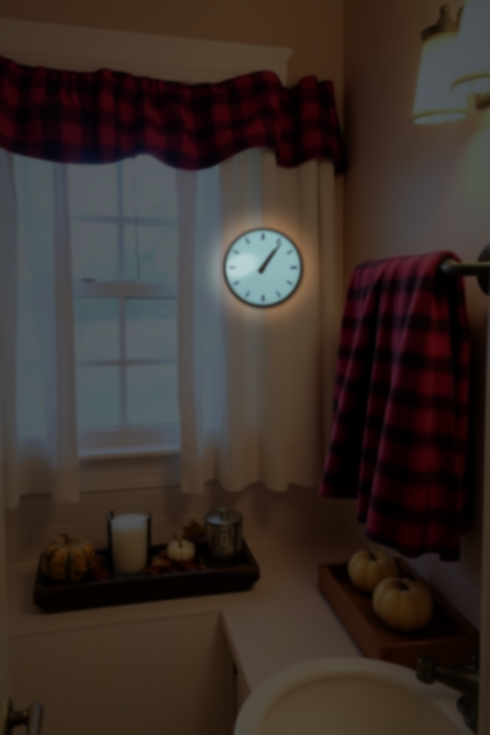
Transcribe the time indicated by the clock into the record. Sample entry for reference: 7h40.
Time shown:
1h06
